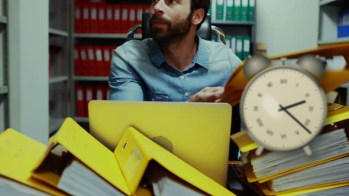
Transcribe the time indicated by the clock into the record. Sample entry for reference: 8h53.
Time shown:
2h22
